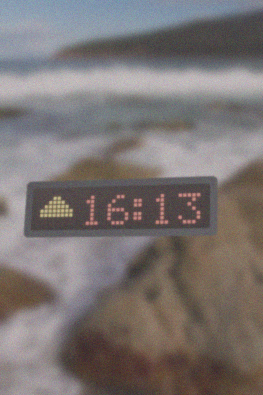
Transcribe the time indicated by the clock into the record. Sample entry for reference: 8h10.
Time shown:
16h13
